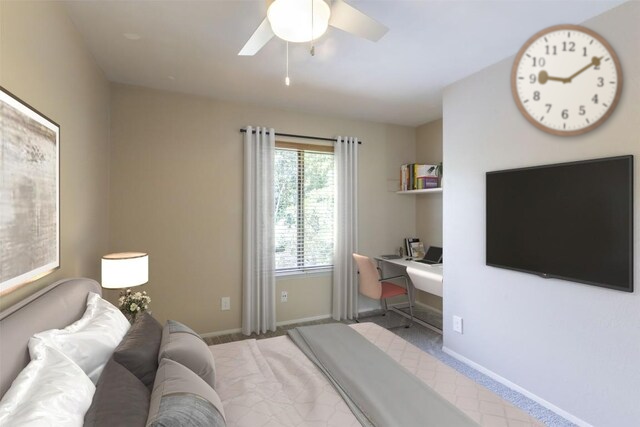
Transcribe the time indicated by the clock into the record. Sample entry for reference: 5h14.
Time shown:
9h09
